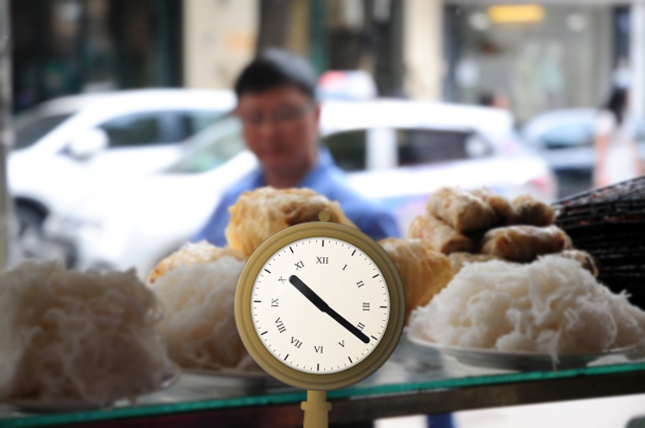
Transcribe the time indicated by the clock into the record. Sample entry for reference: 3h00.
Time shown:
10h21
